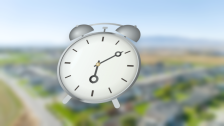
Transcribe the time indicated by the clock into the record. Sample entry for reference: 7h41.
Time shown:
6h09
